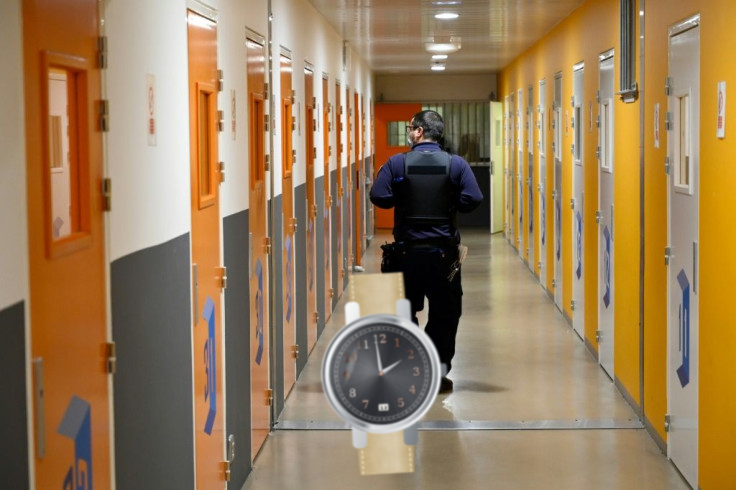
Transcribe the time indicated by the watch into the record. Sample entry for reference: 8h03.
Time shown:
1h59
